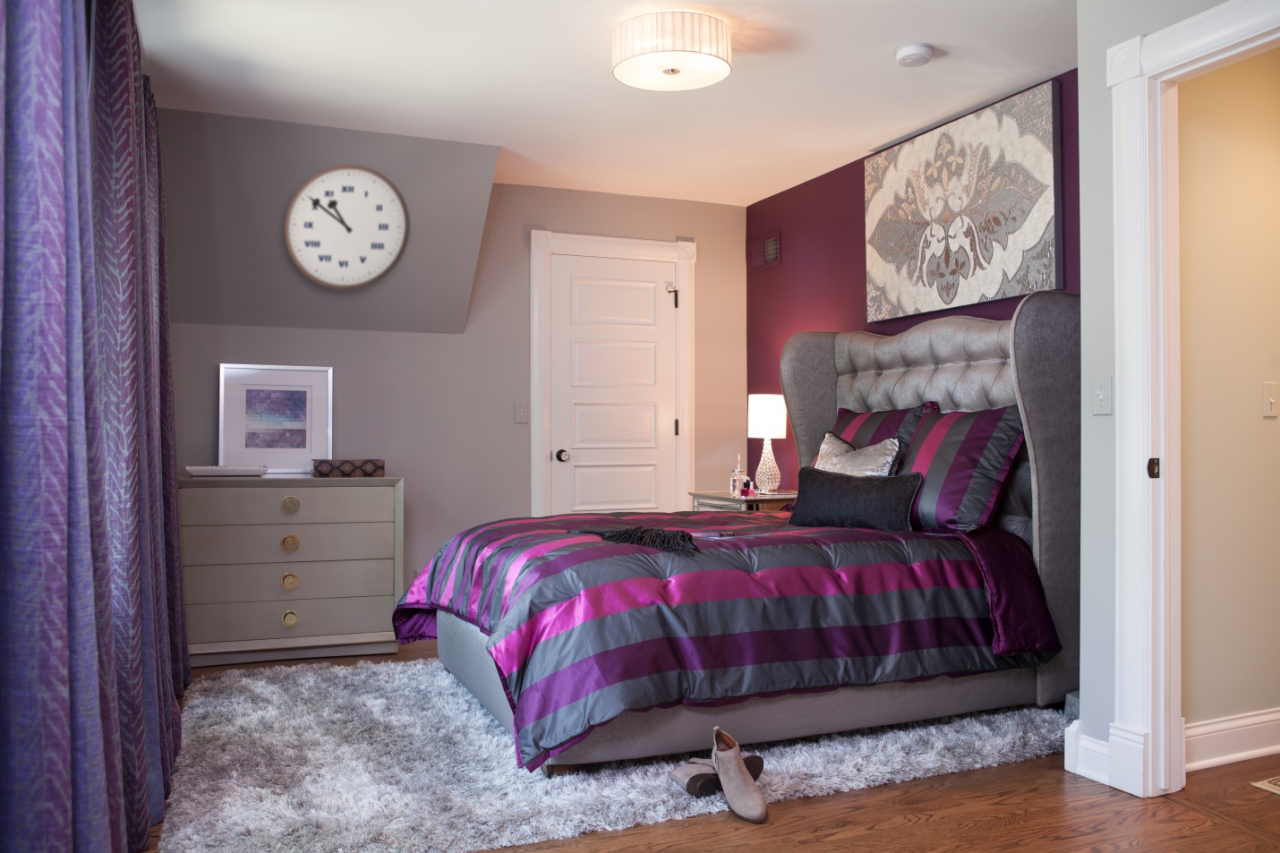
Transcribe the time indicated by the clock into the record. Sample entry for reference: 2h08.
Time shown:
10h51
